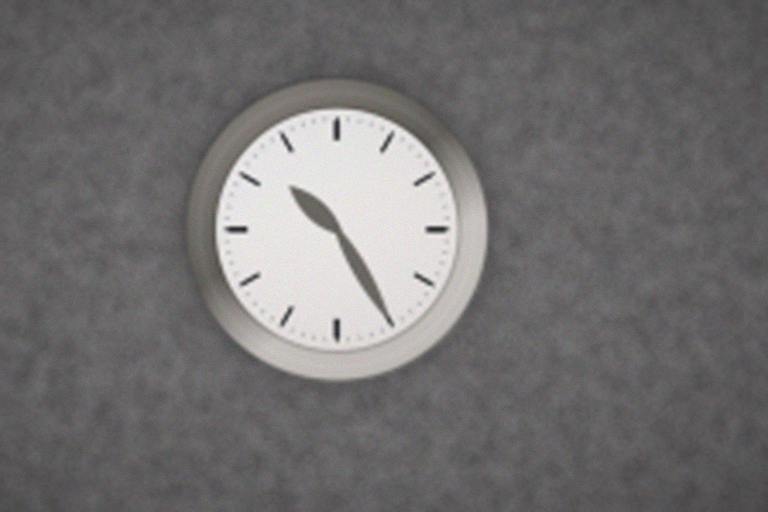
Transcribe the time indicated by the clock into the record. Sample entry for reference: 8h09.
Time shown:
10h25
